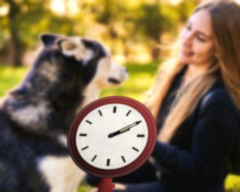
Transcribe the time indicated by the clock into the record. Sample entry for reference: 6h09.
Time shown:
2h10
